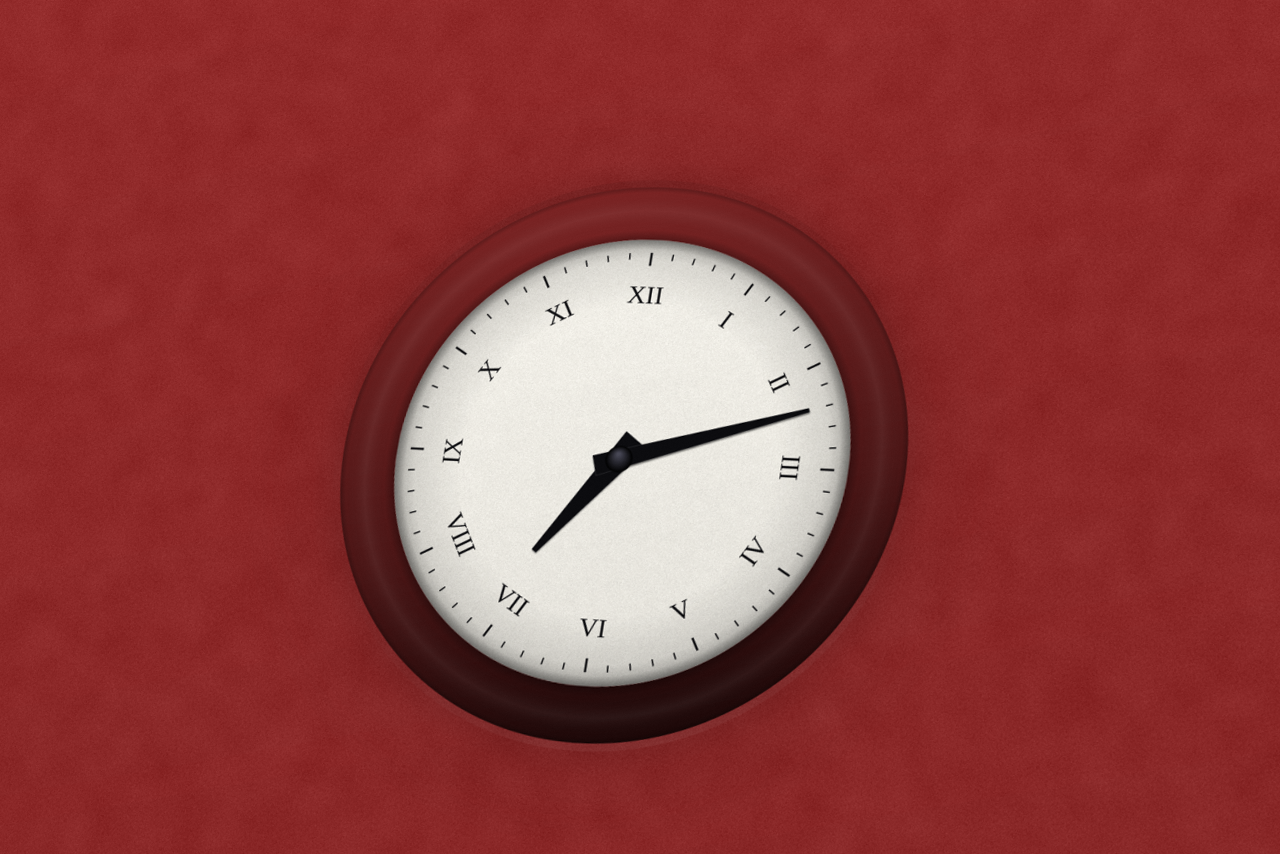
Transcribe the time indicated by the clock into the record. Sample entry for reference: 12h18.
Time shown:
7h12
